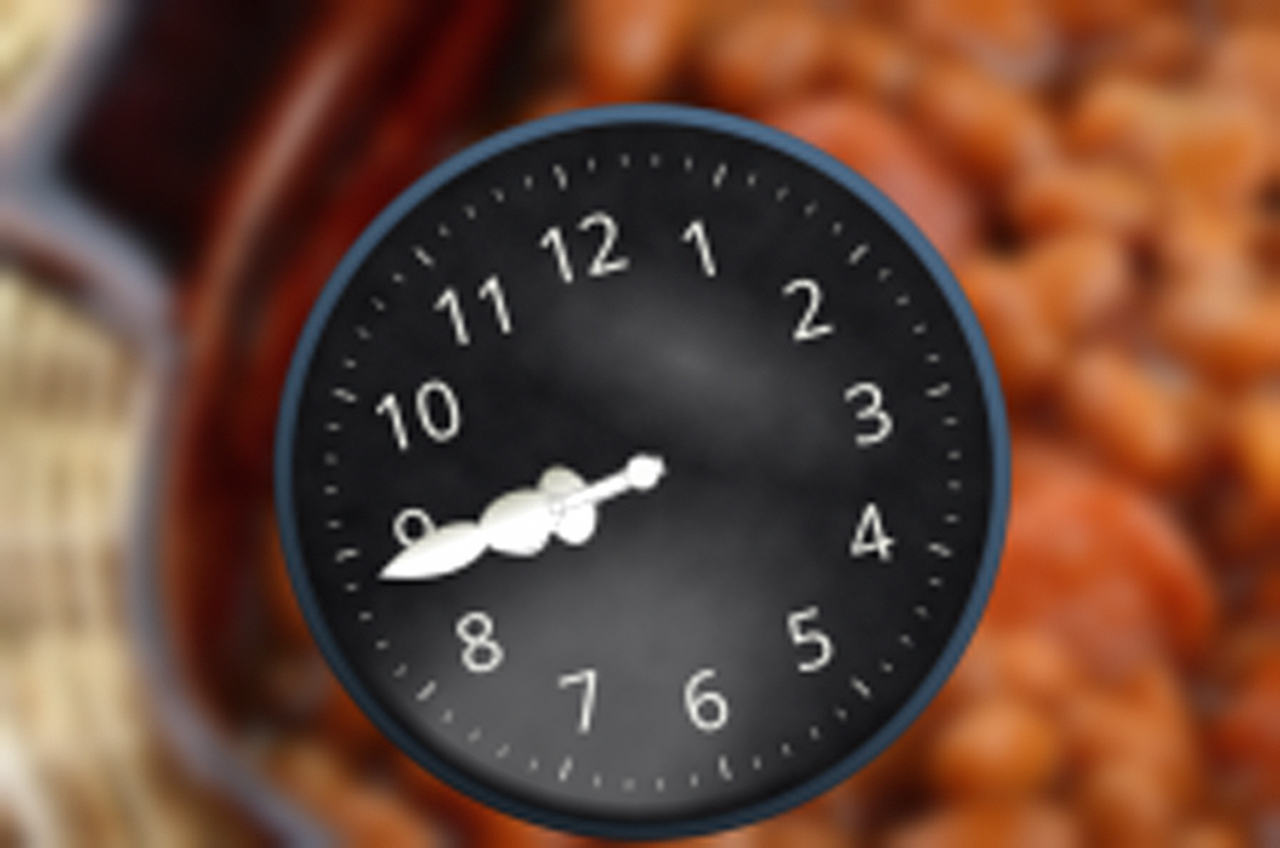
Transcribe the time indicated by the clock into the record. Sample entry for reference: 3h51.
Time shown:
8h44
